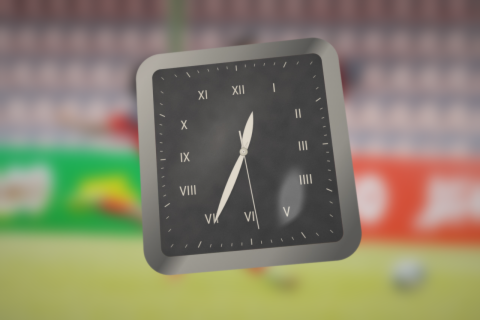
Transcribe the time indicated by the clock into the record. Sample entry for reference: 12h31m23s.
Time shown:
12h34m29s
